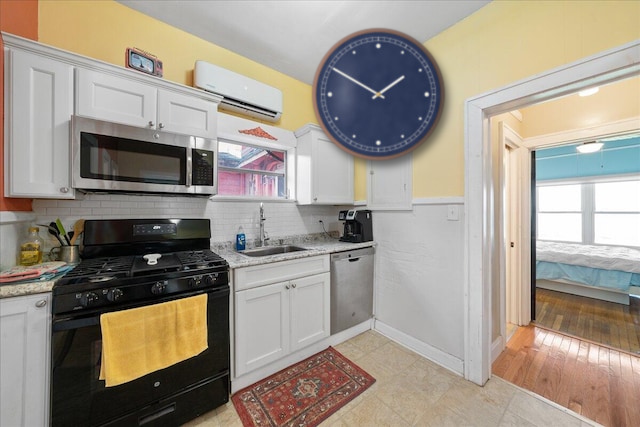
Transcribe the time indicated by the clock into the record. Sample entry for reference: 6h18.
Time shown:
1h50
